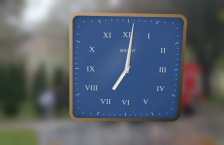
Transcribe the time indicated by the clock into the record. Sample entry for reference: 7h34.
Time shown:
7h01
